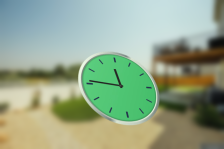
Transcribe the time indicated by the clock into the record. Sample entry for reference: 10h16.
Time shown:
11h46
